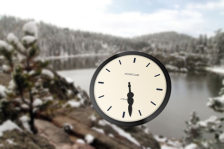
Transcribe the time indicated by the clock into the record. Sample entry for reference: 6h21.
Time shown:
5h28
